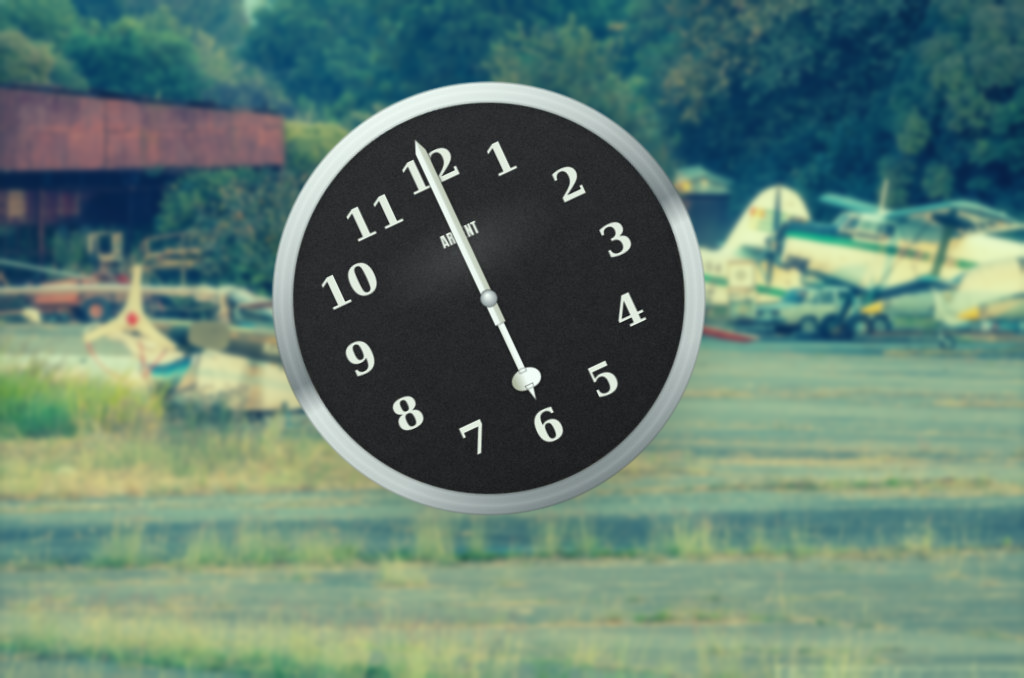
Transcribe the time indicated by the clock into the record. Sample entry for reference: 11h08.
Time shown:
6h00
